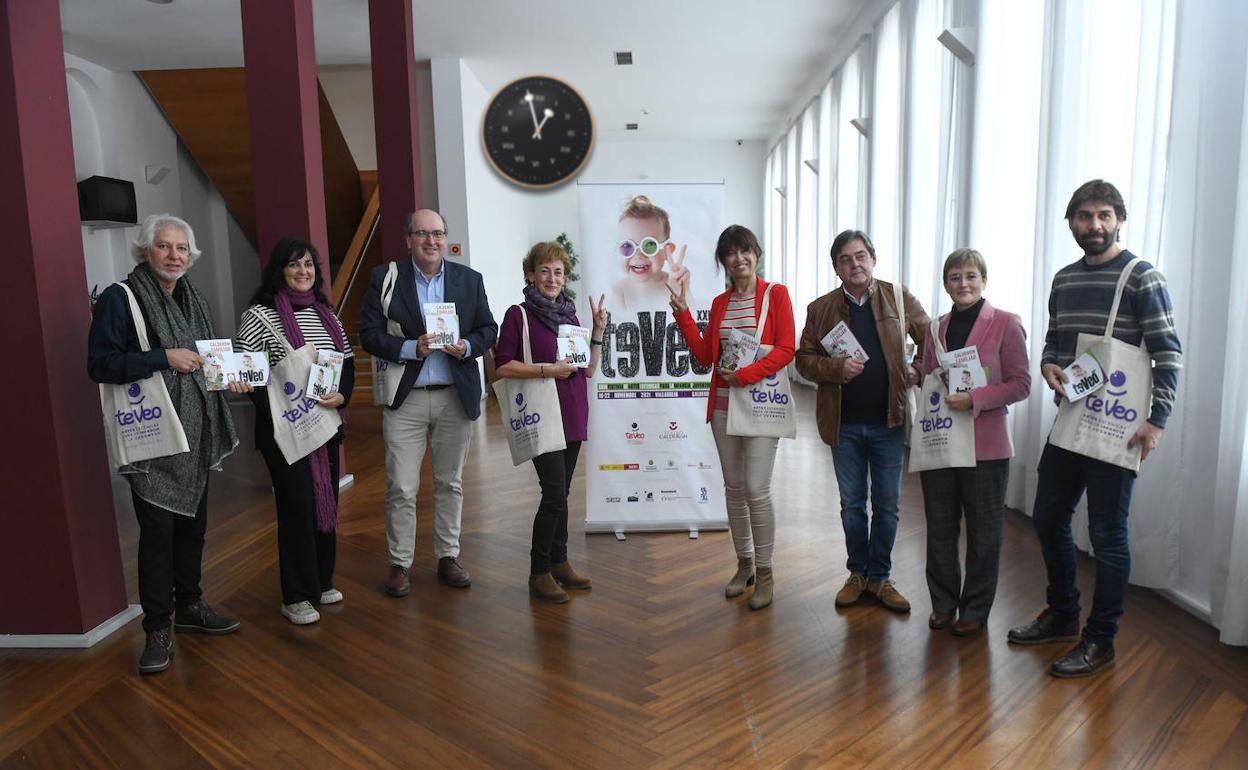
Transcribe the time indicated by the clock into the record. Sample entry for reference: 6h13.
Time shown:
12h57
